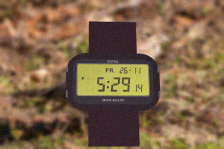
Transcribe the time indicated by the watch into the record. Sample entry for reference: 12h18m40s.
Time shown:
5h29m14s
